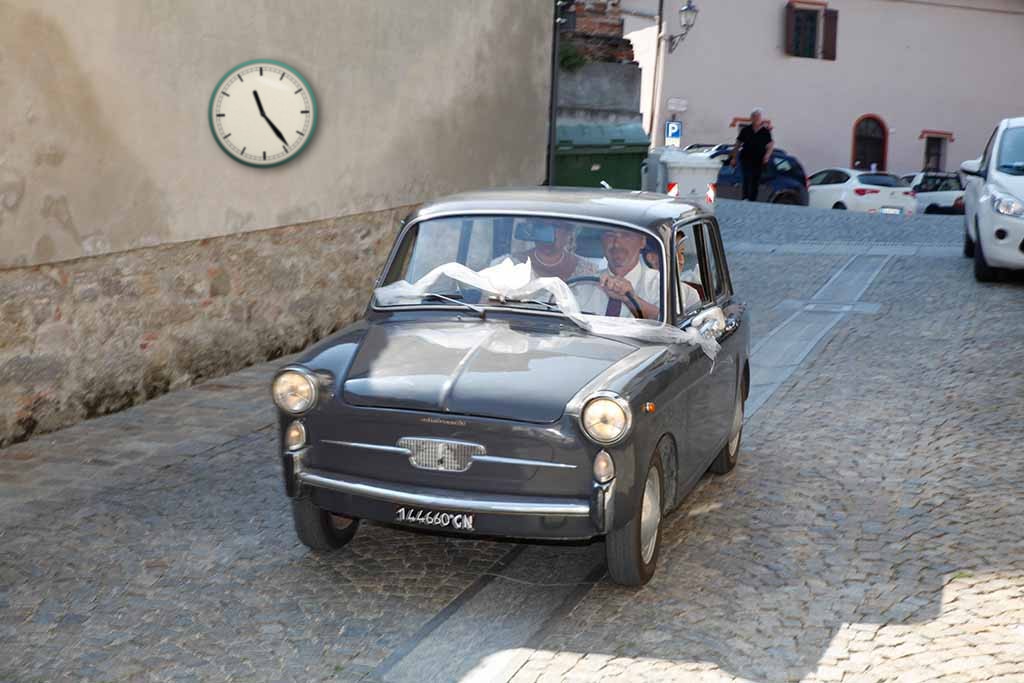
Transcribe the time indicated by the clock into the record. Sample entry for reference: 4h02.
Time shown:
11h24
